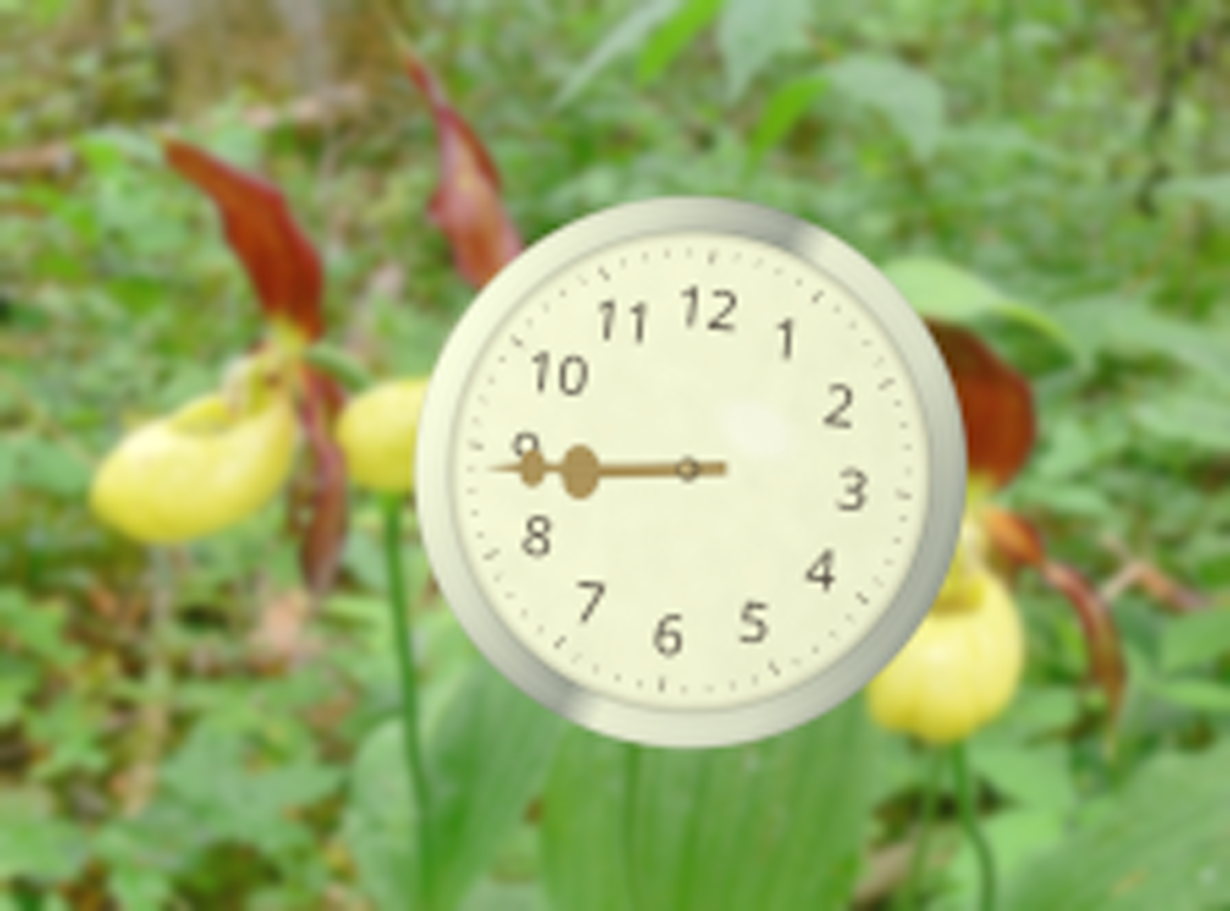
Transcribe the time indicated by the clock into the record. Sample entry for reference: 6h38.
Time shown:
8h44
